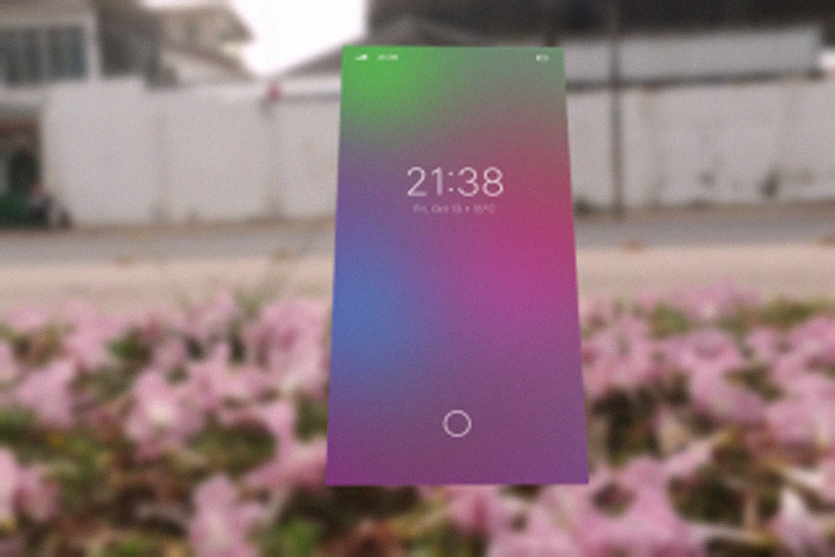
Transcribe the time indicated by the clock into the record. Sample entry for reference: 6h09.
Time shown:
21h38
